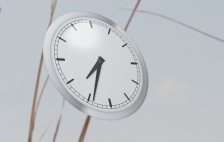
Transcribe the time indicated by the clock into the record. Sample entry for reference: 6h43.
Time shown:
7h34
